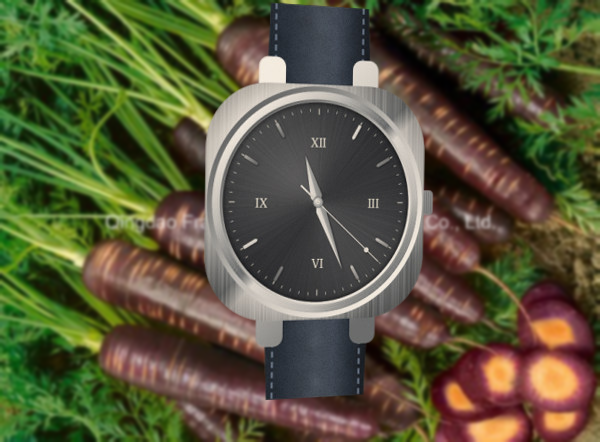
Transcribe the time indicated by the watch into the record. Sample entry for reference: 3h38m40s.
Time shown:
11h26m22s
